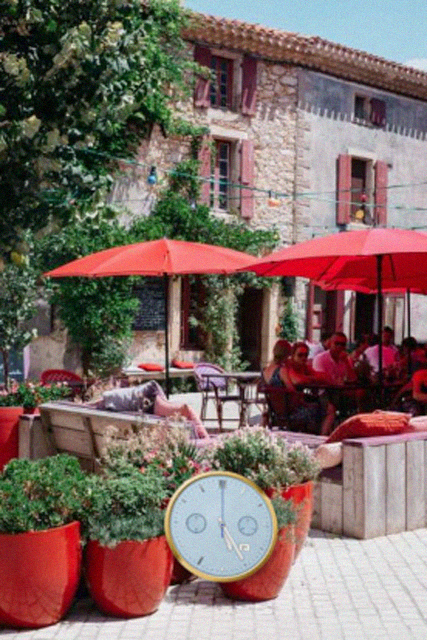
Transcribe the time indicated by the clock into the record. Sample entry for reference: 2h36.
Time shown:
5h25
